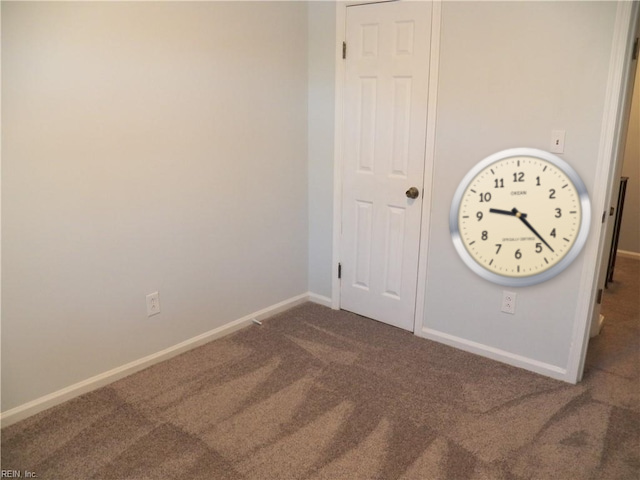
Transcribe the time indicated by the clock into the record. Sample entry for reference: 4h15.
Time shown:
9h23
